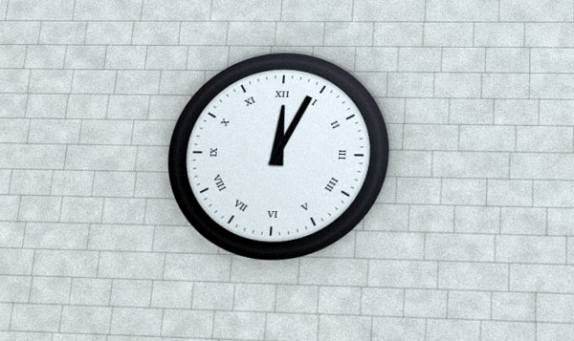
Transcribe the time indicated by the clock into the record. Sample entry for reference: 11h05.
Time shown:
12h04
